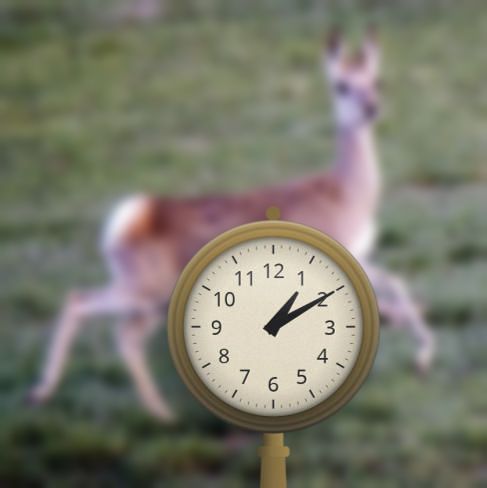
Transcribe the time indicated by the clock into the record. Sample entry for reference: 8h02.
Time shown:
1h10
